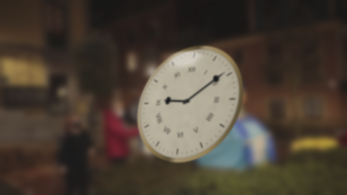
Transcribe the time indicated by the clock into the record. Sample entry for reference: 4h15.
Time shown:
9h09
